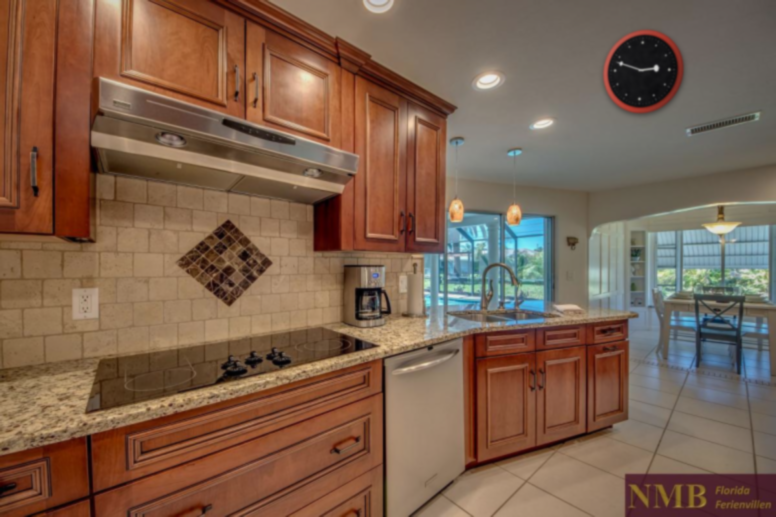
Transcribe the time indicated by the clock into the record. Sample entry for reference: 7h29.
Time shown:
2h48
